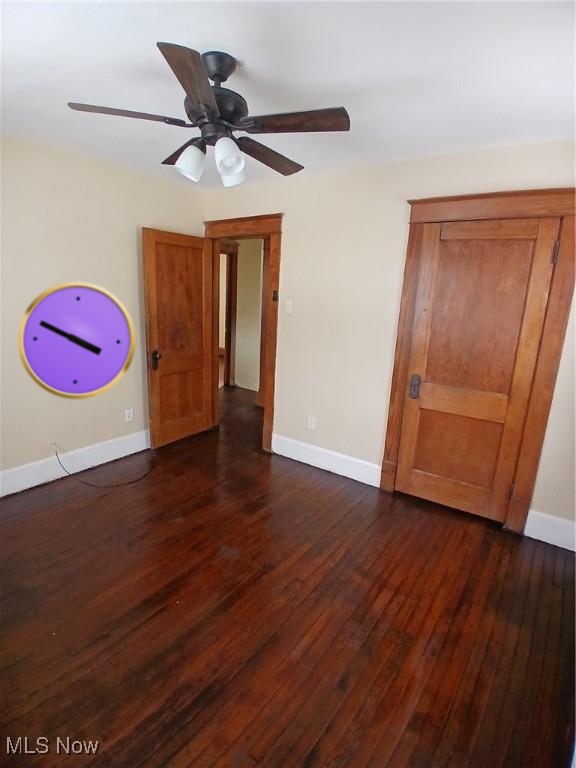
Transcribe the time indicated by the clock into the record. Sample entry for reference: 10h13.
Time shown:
3h49
